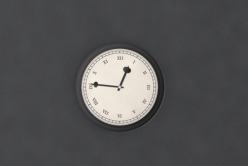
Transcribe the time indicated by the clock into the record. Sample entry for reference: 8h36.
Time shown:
12h46
